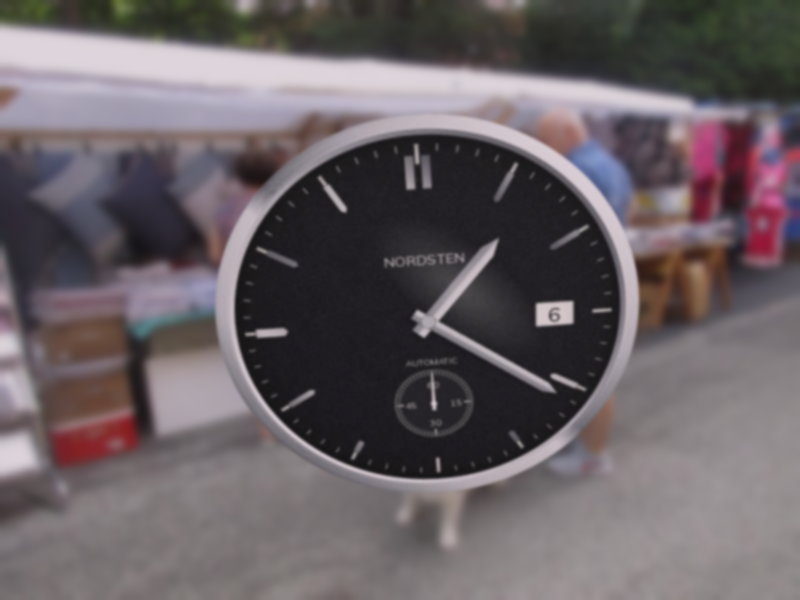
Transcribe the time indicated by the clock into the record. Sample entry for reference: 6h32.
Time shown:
1h21
